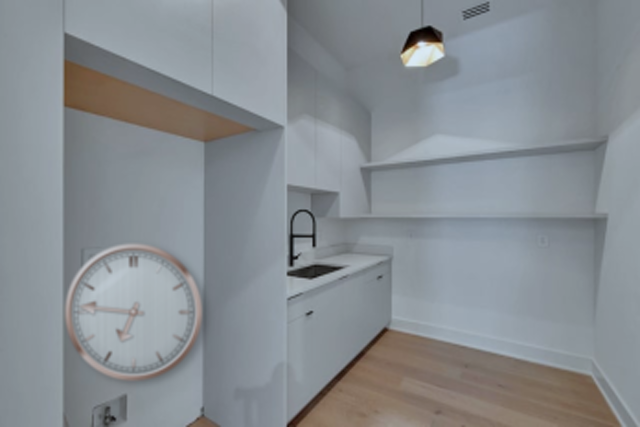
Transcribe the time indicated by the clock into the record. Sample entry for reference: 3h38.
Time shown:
6h46
